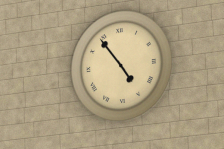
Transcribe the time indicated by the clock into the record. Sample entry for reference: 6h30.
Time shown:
4h54
